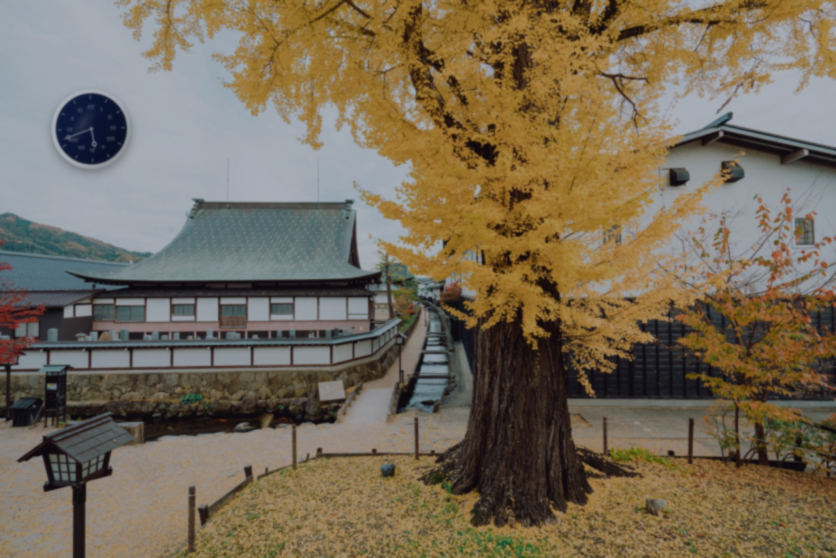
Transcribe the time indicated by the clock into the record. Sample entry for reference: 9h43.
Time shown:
5h42
